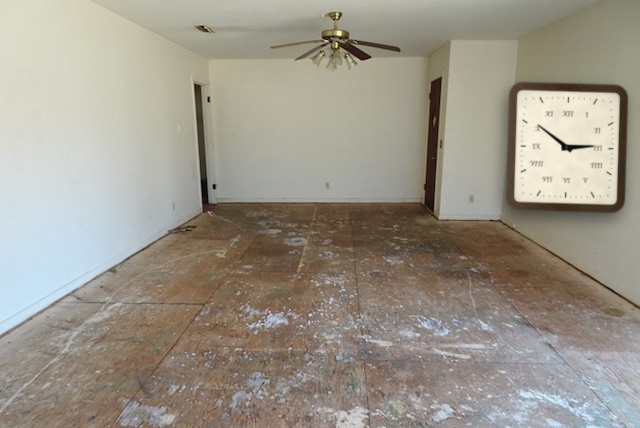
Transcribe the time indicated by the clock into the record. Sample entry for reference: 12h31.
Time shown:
2h51
